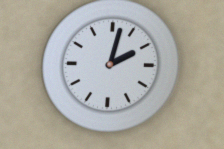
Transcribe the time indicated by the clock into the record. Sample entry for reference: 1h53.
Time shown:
2h02
